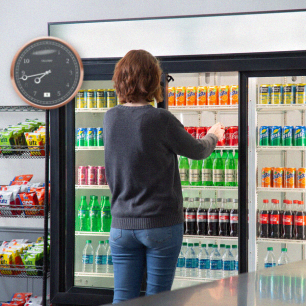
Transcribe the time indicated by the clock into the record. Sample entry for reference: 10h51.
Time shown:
7h43
